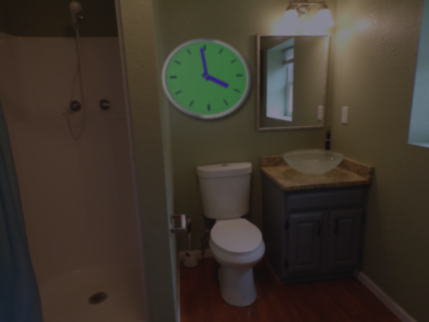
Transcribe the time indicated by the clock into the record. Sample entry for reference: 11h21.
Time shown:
3h59
